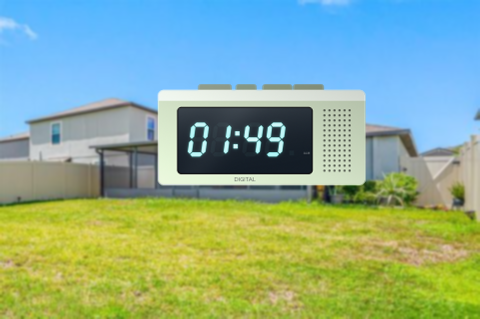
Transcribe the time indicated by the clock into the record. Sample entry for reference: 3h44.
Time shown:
1h49
